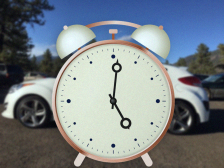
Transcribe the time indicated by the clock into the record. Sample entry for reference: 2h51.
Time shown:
5h01
